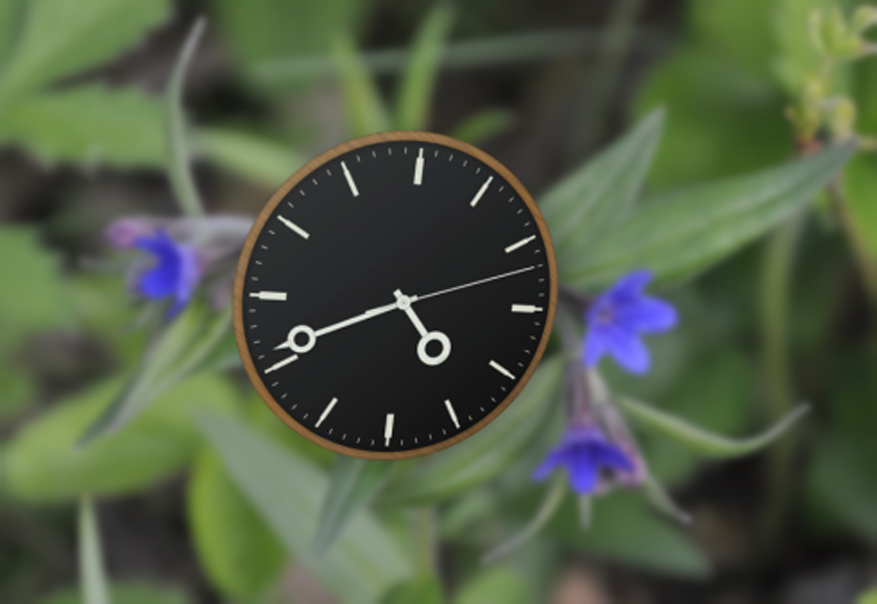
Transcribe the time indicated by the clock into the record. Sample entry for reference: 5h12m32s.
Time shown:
4h41m12s
